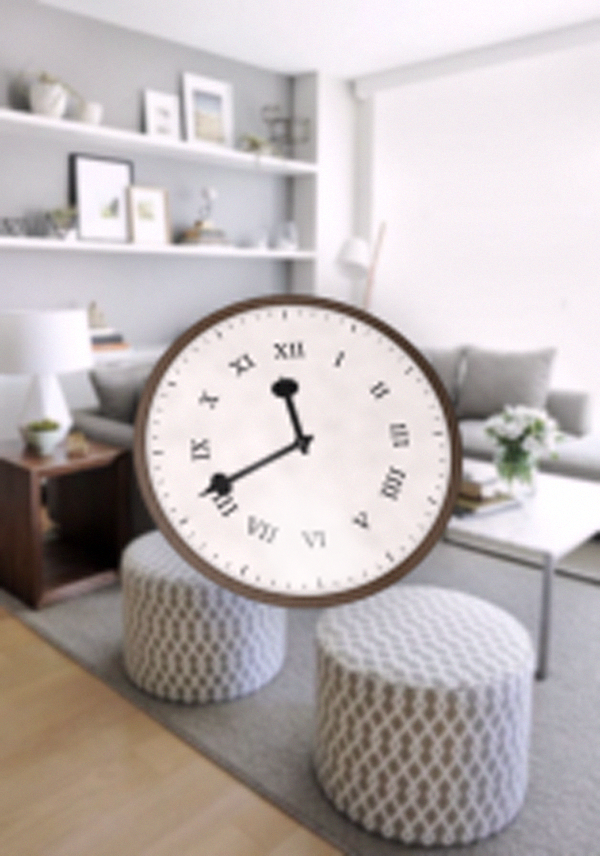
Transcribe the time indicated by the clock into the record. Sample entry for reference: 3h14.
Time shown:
11h41
